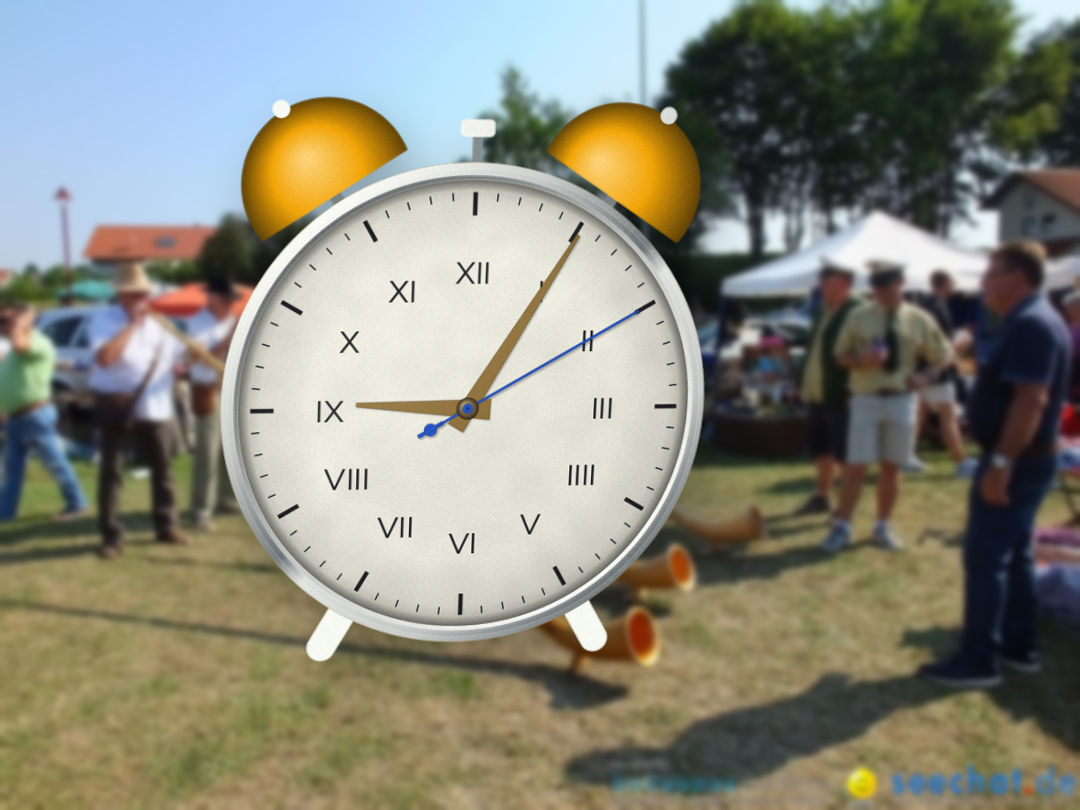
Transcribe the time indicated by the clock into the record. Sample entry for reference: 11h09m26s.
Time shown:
9h05m10s
